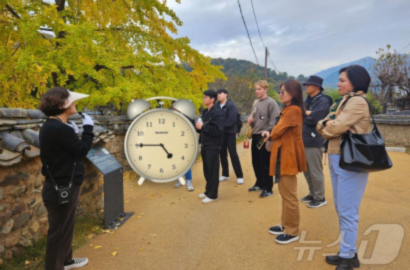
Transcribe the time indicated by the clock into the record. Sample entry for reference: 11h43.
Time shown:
4h45
